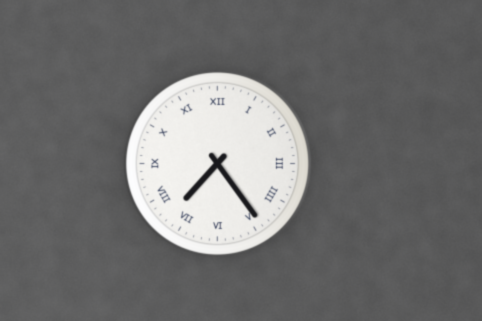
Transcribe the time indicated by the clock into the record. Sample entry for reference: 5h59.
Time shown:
7h24
